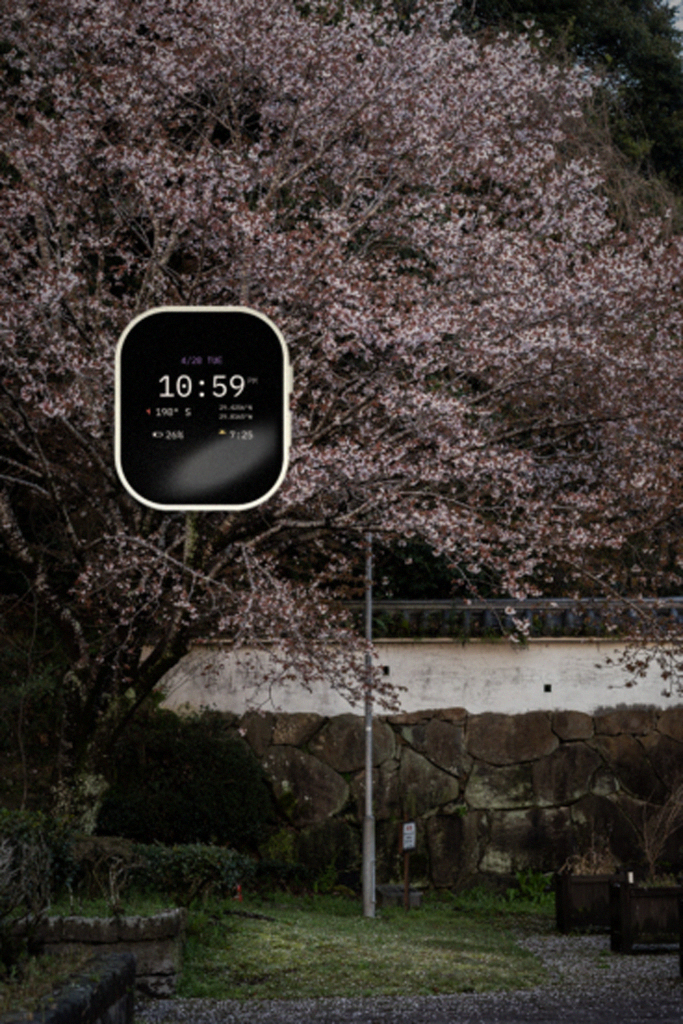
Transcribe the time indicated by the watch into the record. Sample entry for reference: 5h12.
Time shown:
10h59
